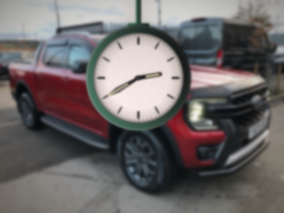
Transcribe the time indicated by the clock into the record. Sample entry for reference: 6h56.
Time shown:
2h40
